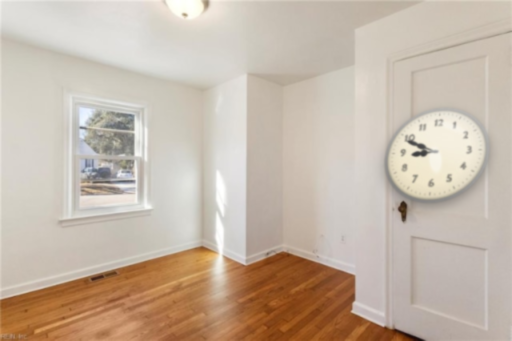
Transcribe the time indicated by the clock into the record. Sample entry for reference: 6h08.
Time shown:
8h49
